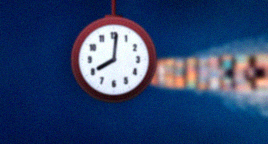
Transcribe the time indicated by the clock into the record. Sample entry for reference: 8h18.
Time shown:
8h01
